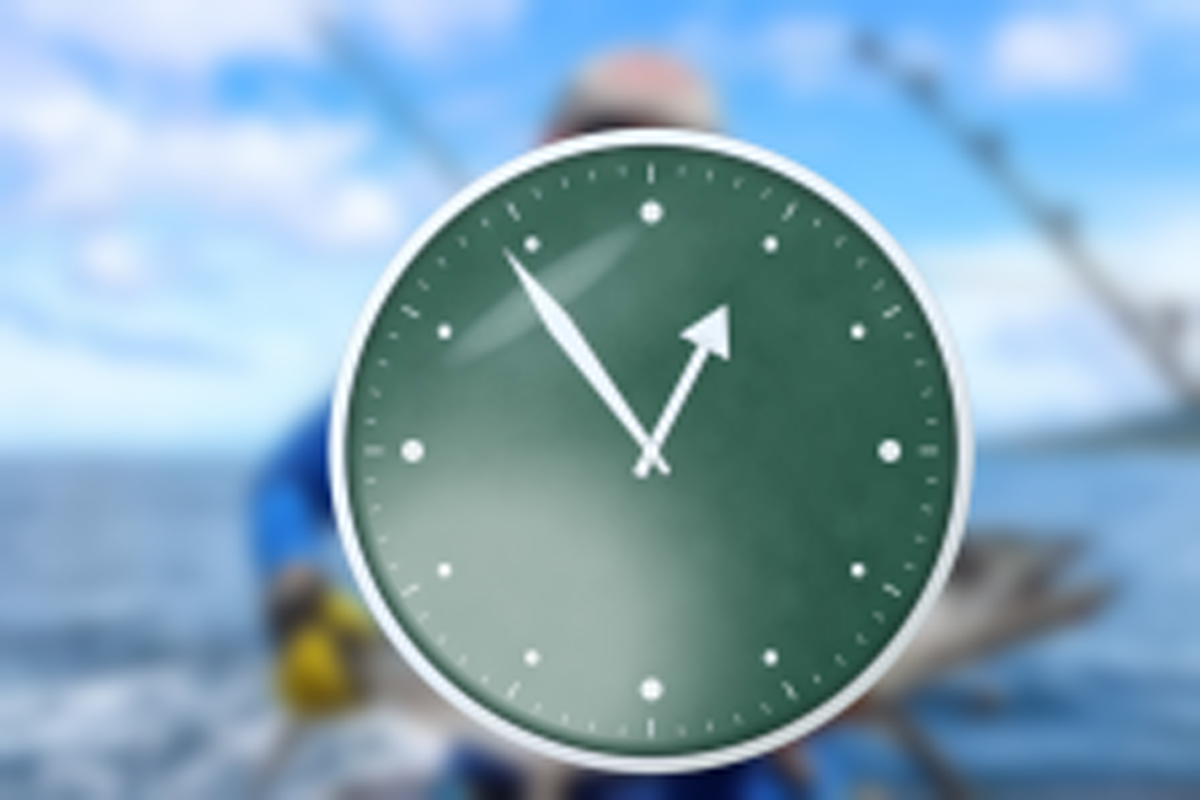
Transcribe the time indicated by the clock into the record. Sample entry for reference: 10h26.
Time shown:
12h54
